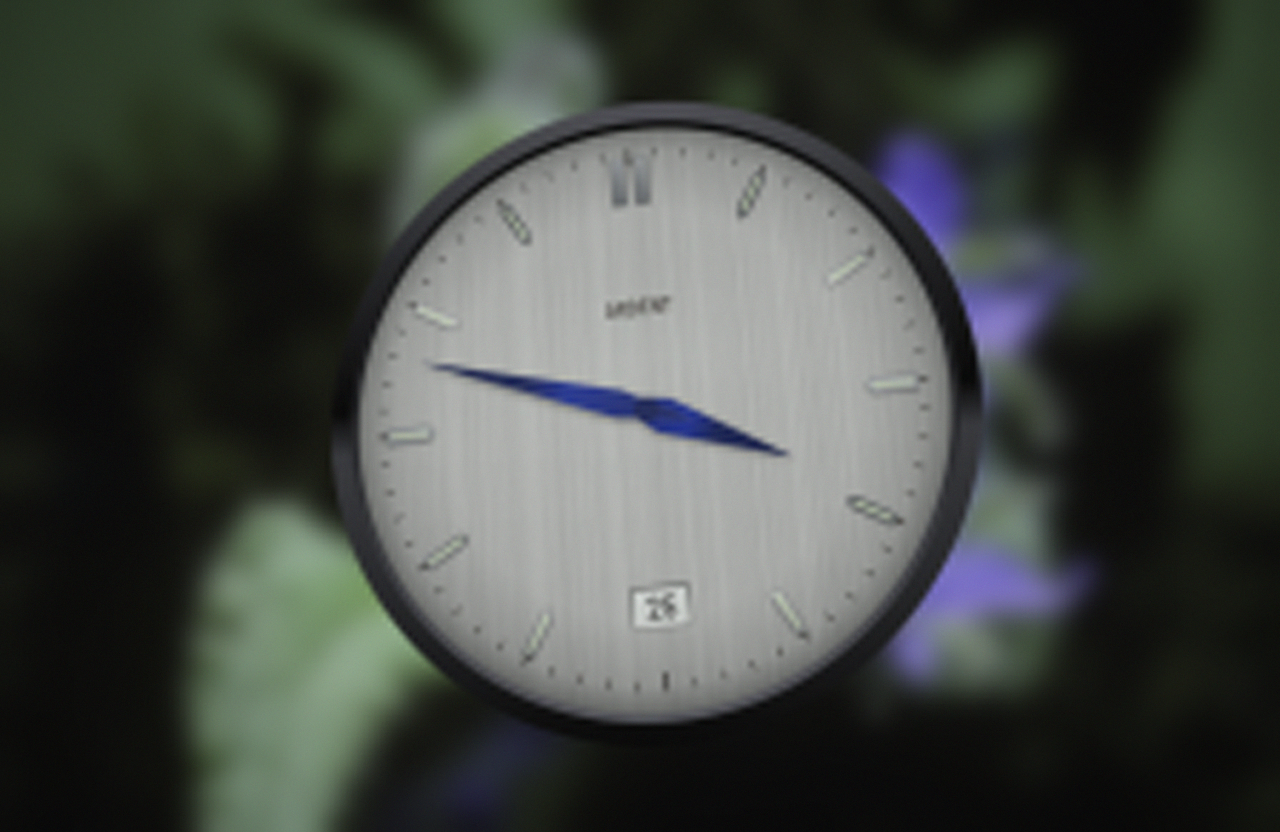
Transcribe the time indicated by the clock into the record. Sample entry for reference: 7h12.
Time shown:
3h48
